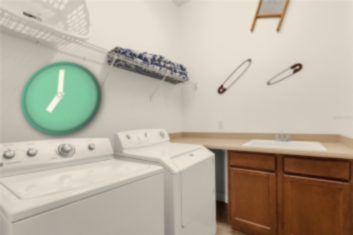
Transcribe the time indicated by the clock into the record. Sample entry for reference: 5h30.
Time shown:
7h00
